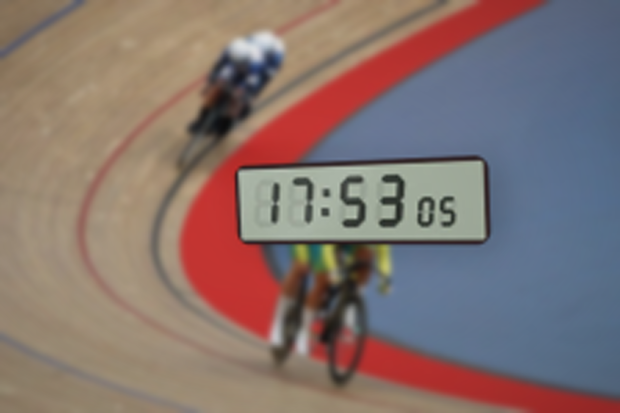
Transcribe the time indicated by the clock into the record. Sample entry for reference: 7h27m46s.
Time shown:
17h53m05s
